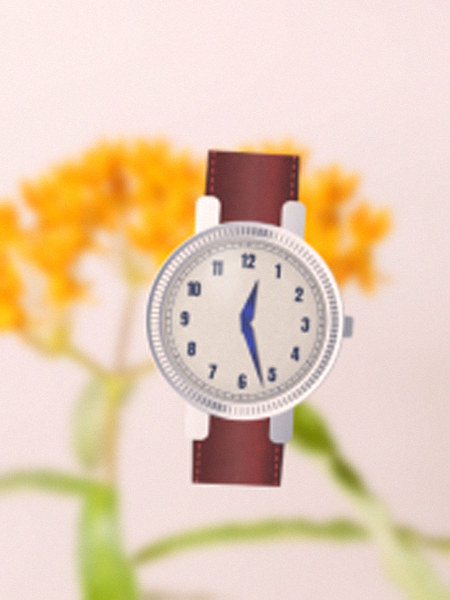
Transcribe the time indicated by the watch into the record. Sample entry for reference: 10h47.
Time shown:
12h27
